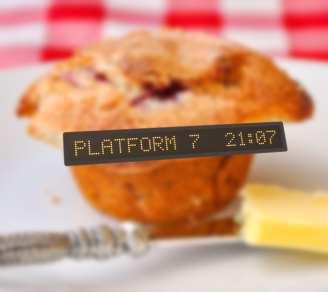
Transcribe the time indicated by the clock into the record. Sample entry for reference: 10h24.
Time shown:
21h07
